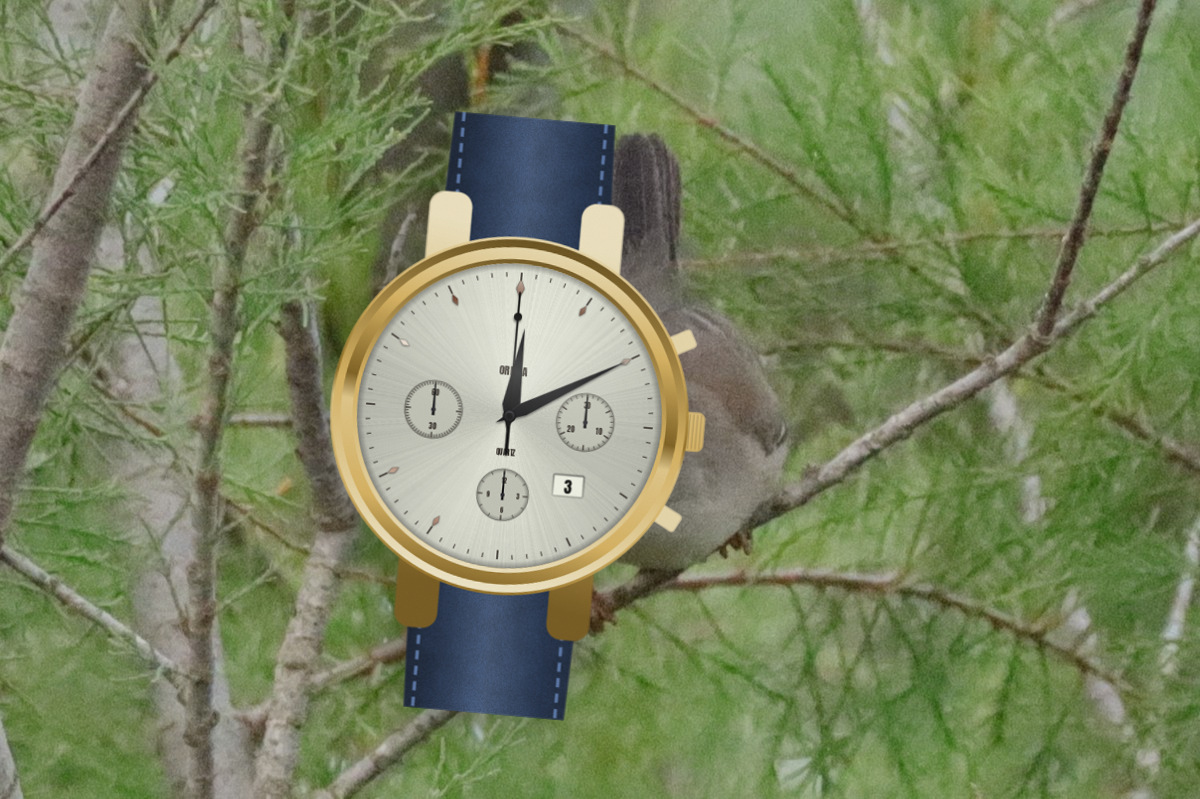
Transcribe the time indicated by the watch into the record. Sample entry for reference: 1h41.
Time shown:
12h10
